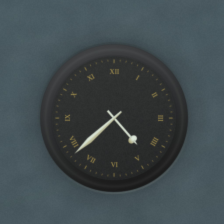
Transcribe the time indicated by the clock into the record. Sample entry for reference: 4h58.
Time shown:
4h38
